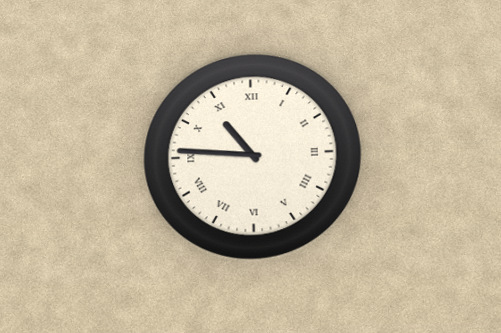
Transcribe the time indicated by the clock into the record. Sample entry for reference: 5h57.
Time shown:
10h46
